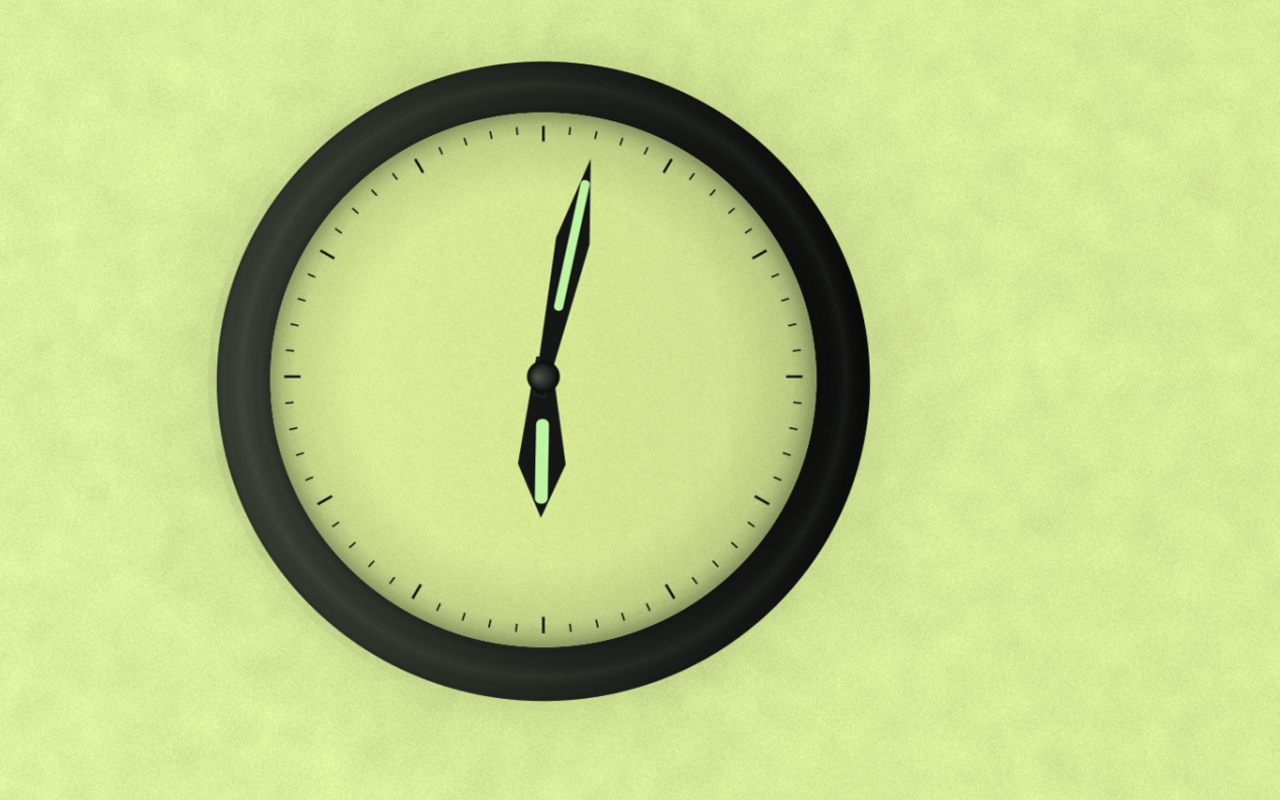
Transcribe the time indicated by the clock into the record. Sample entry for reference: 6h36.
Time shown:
6h02
